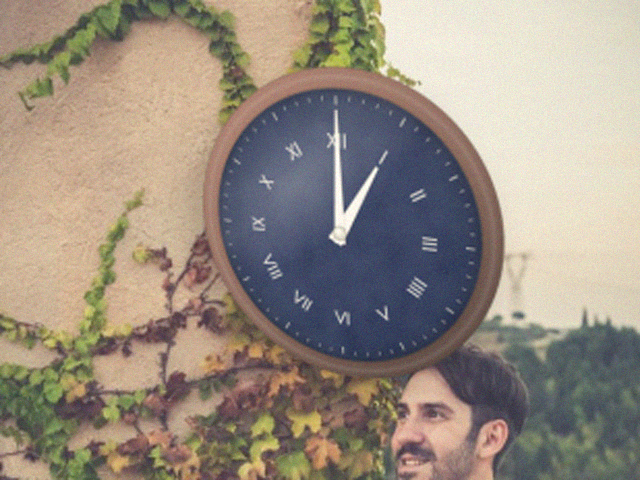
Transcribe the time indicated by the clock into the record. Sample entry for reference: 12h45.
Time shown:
1h00
